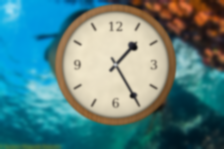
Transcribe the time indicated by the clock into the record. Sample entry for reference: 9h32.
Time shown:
1h25
